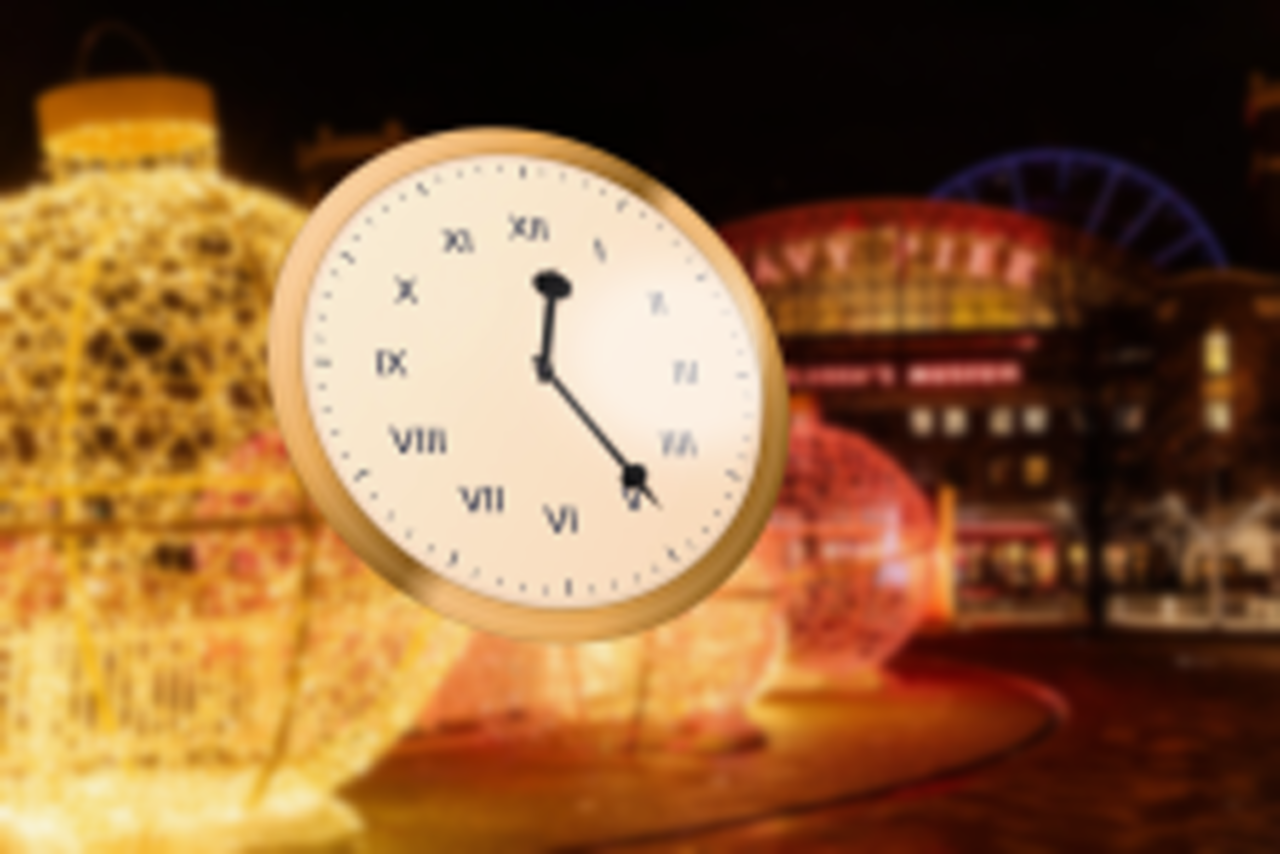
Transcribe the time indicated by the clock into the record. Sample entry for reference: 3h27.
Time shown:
12h24
